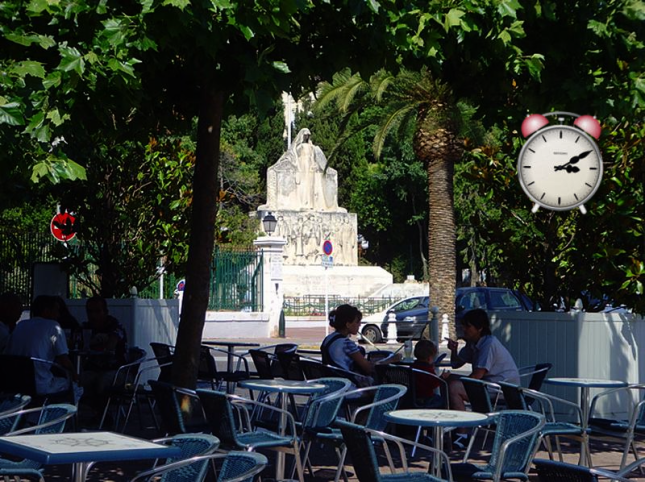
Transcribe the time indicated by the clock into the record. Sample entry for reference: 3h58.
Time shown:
3h10
